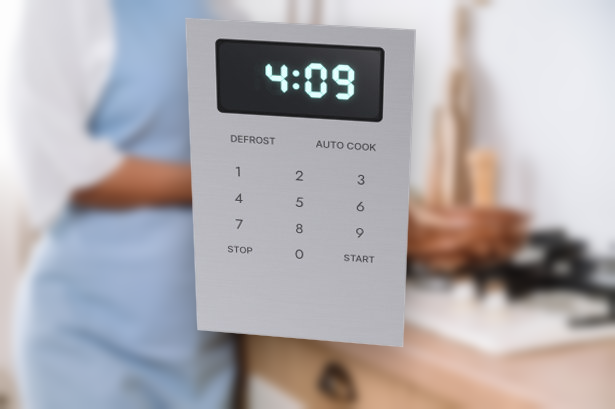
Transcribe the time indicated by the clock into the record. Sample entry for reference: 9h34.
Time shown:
4h09
